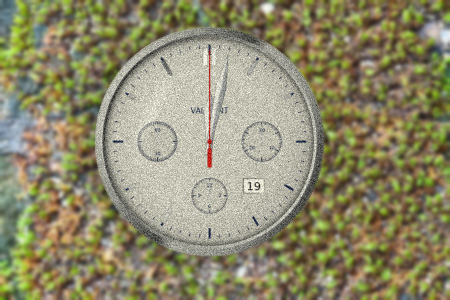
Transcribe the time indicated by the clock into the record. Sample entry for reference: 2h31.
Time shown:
12h02
